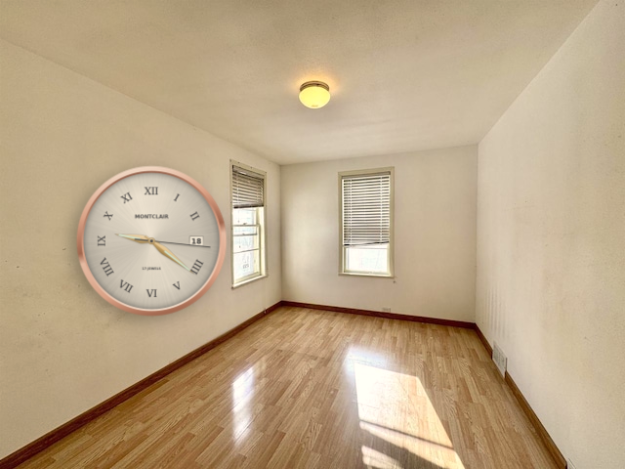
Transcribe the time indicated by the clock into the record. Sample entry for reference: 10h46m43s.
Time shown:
9h21m16s
